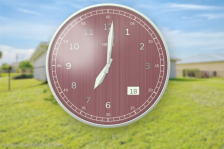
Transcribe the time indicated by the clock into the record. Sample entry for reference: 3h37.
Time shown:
7h01
